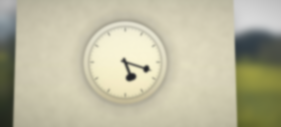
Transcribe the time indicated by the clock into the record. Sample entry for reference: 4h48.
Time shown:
5h18
